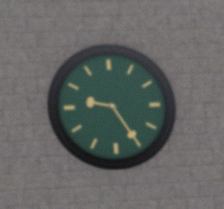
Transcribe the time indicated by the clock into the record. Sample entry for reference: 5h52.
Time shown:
9h25
